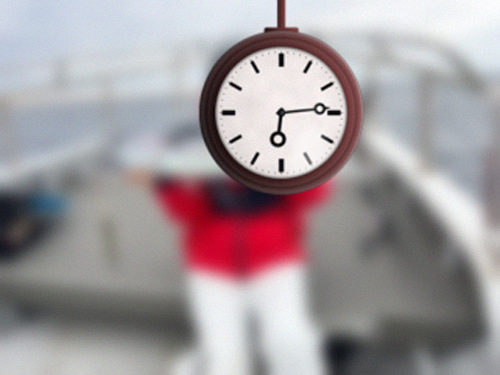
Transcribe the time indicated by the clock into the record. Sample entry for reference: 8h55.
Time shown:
6h14
